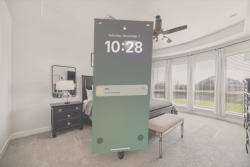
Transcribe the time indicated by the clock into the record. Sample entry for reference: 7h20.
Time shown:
10h28
